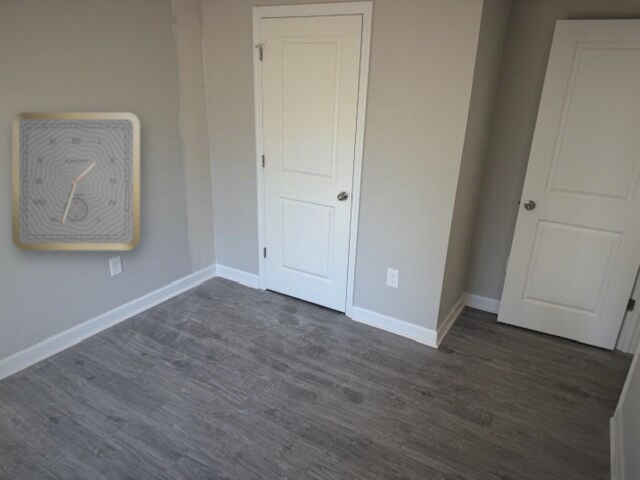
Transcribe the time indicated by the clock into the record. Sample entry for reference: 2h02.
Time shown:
1h33
